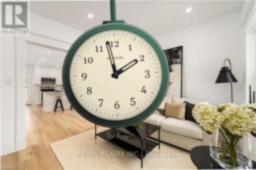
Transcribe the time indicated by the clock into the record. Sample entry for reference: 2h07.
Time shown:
1h58
